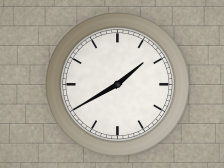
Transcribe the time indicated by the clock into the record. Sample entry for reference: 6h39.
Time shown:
1h40
